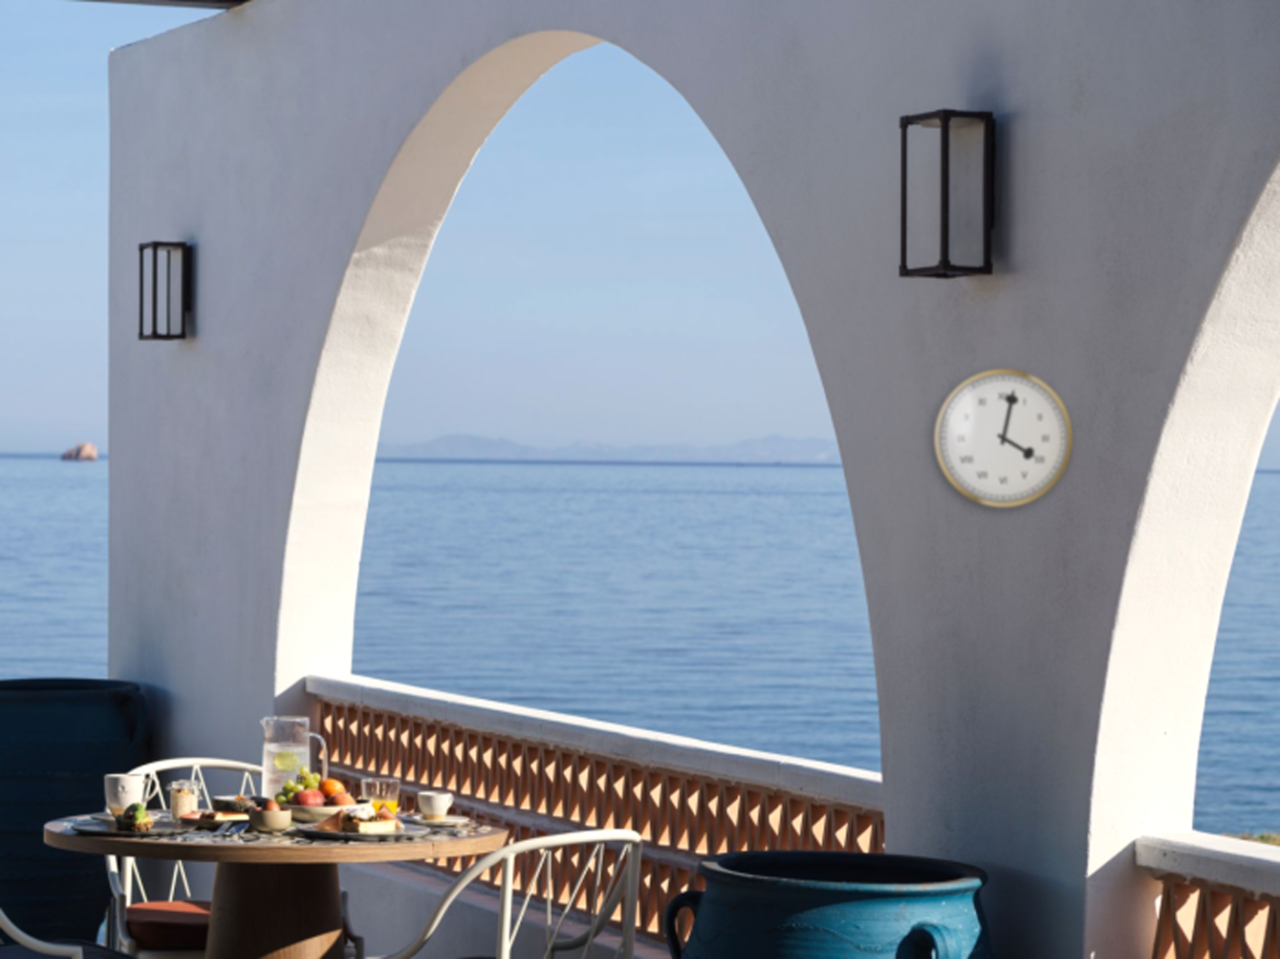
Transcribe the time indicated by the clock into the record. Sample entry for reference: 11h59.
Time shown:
4h02
